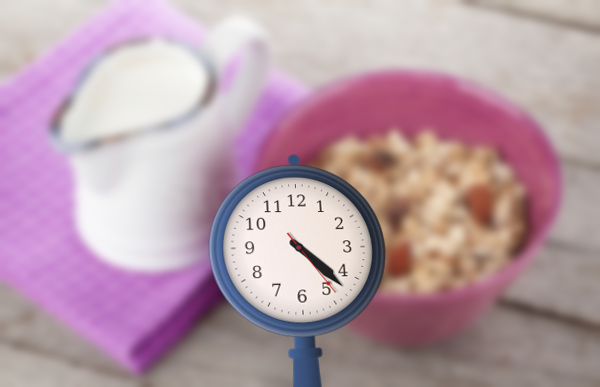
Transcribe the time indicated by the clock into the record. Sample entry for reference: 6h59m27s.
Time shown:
4h22m24s
